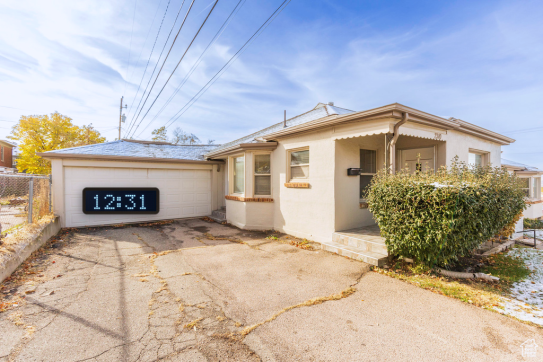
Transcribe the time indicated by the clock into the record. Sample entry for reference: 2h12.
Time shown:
12h31
